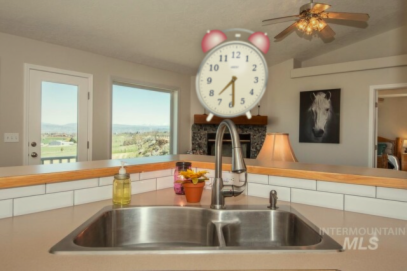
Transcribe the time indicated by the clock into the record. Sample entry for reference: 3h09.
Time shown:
7h29
